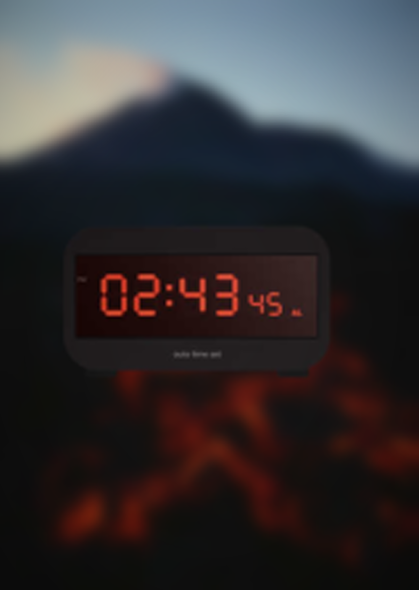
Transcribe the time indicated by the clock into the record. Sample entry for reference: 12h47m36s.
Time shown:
2h43m45s
